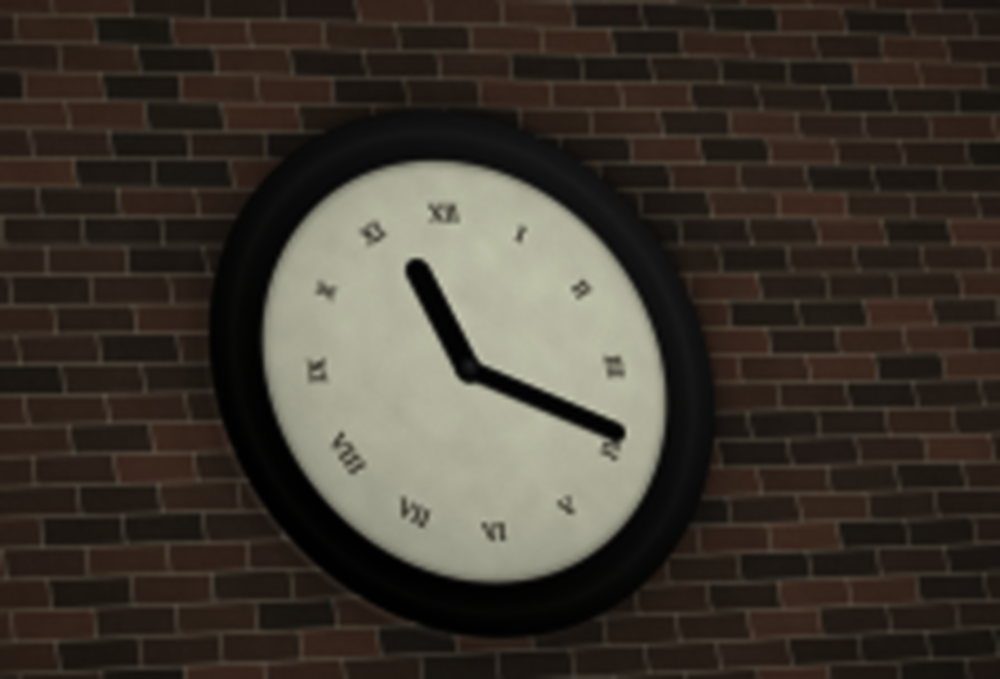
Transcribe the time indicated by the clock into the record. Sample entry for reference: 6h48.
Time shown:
11h19
